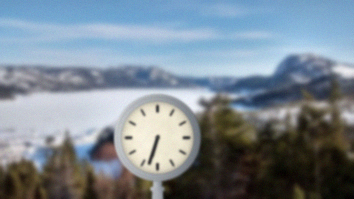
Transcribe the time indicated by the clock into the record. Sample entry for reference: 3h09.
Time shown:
6h33
